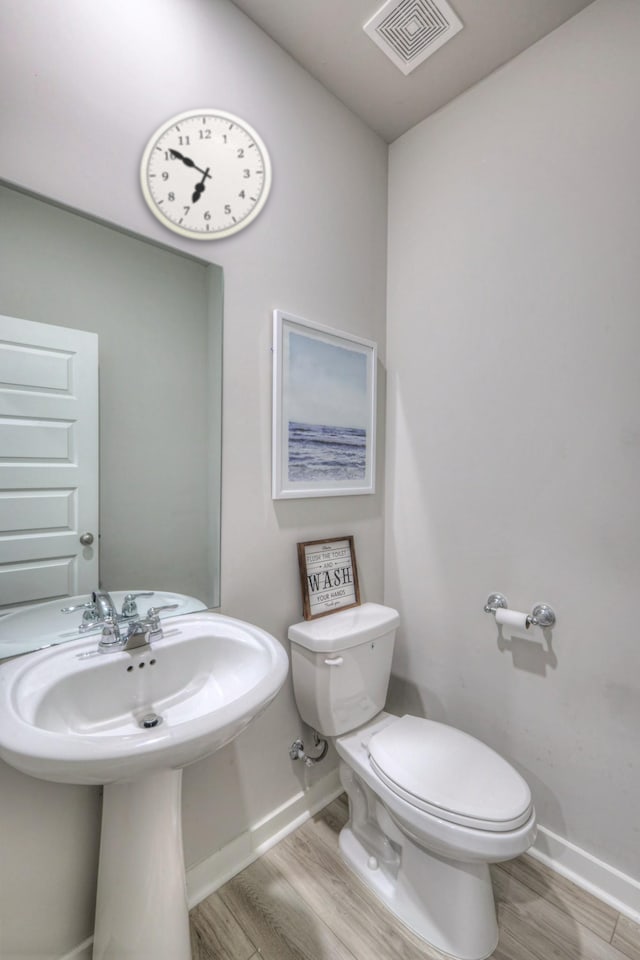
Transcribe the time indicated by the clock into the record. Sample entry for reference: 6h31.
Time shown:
6h51
